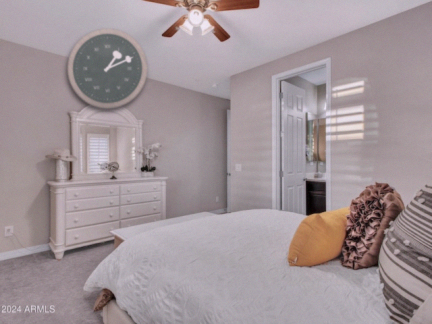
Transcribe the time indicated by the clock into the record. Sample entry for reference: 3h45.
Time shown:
1h11
